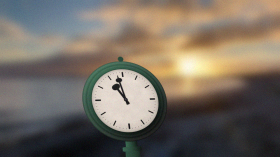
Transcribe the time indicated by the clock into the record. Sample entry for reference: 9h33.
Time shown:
10h58
